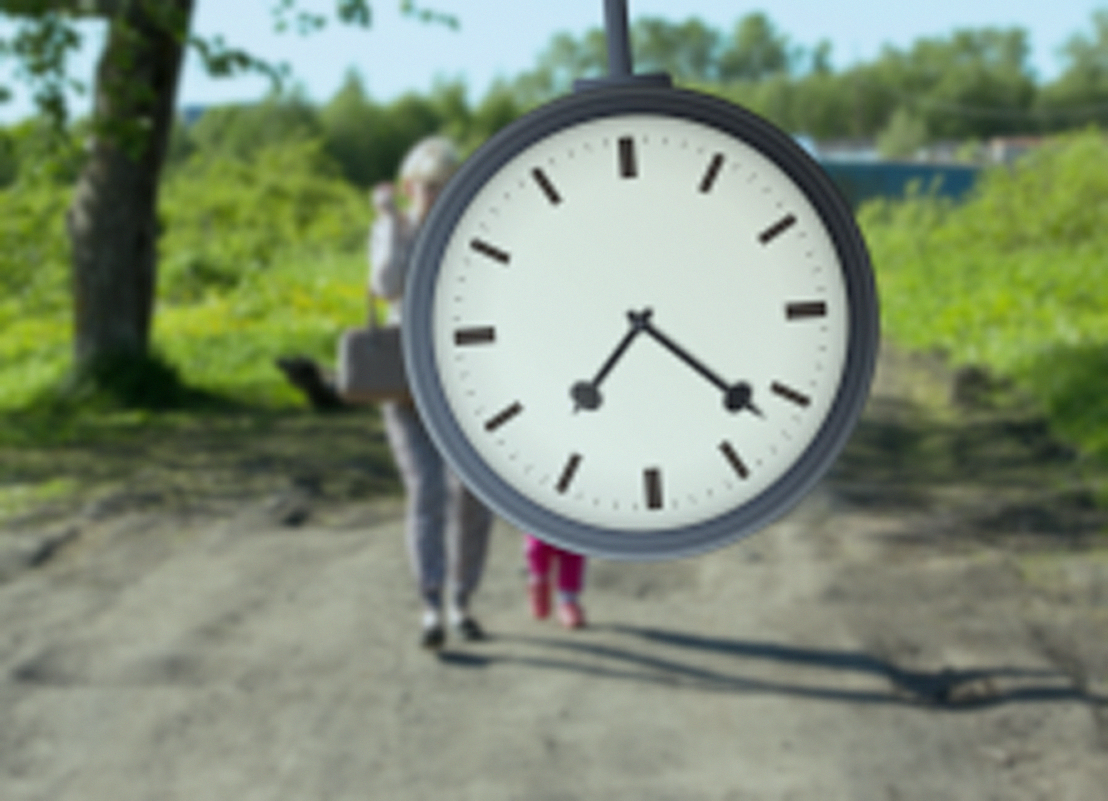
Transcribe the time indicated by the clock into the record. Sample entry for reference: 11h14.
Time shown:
7h22
